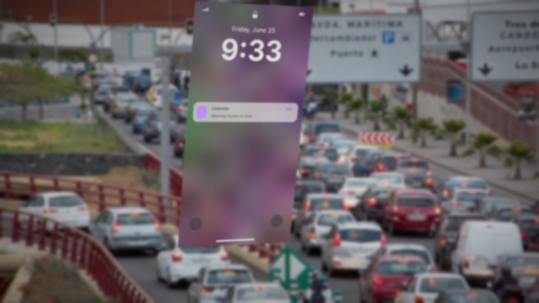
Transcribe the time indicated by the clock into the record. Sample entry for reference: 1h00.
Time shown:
9h33
